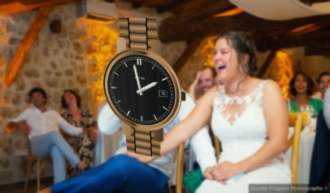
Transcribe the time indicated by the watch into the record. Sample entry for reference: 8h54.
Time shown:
1h58
